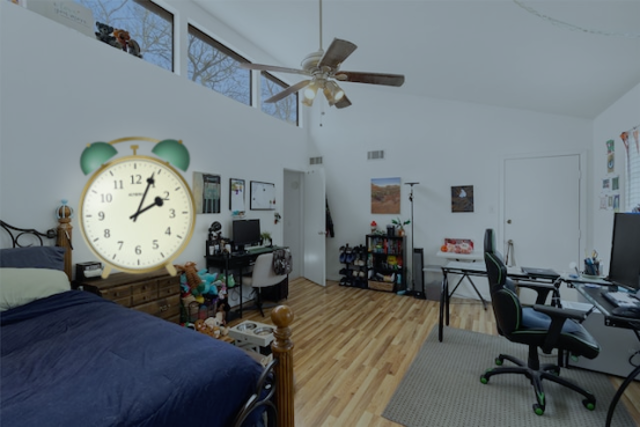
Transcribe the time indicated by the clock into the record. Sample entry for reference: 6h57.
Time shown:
2h04
